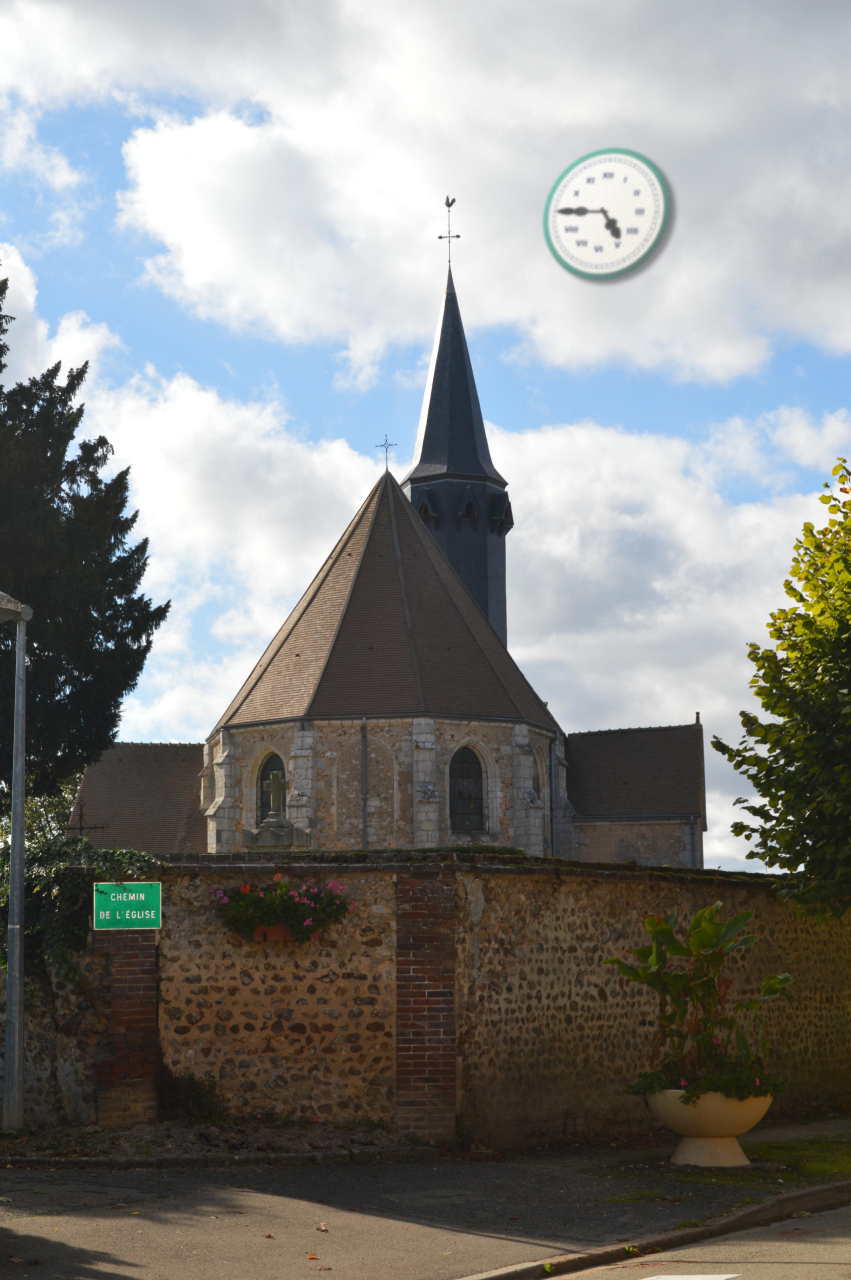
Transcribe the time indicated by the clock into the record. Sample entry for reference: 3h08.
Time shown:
4h45
